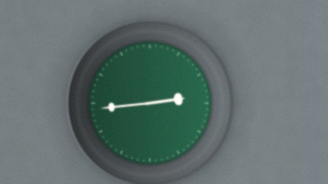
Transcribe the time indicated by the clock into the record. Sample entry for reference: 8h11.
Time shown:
2h44
